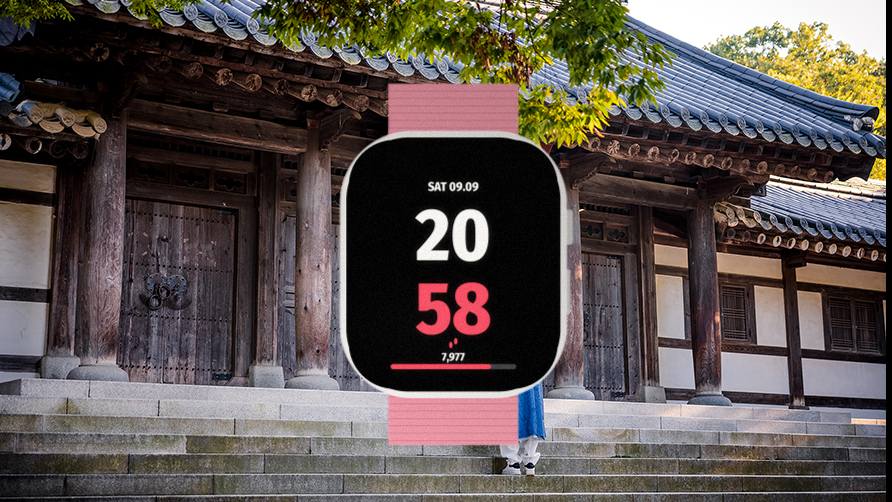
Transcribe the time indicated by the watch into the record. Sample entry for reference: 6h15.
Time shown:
20h58
